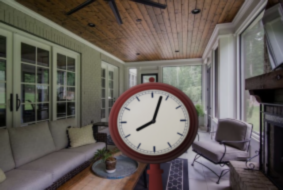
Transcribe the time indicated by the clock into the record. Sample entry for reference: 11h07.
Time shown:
8h03
